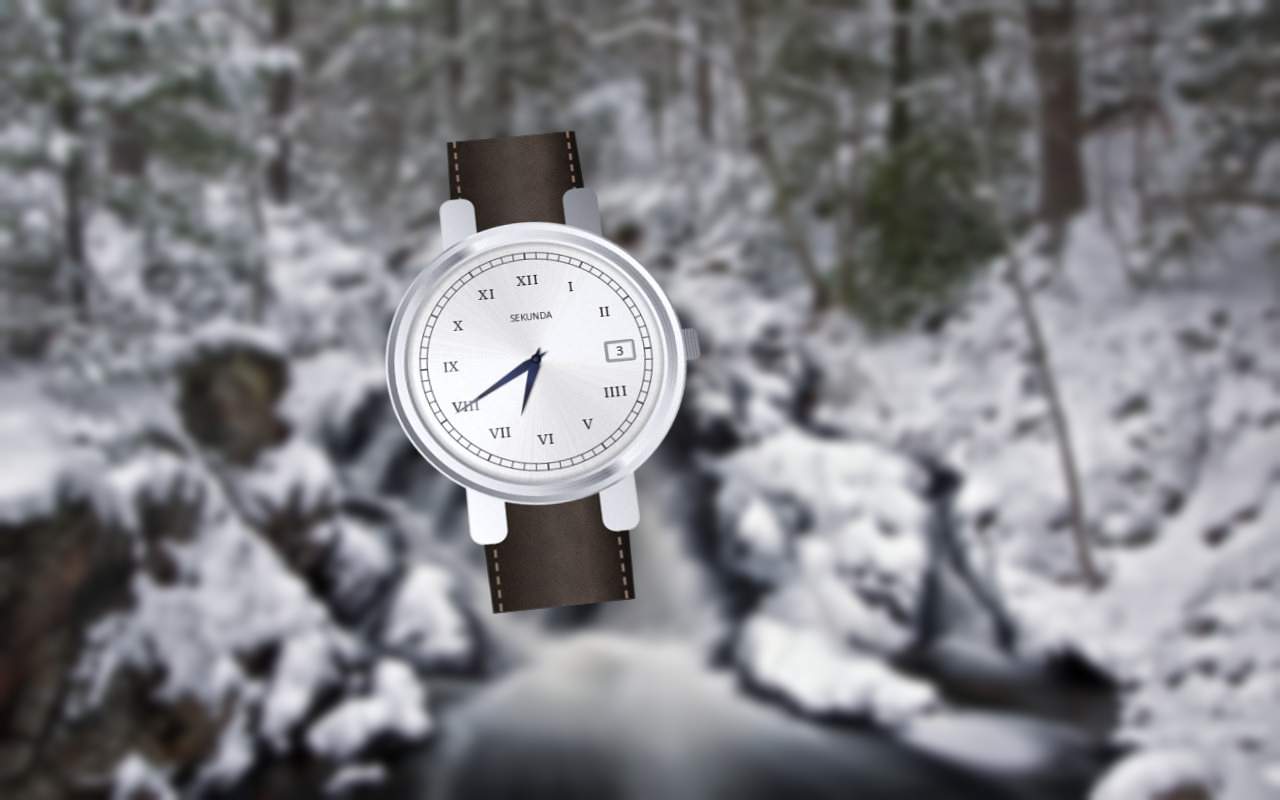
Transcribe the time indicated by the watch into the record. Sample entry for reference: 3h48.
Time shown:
6h40
